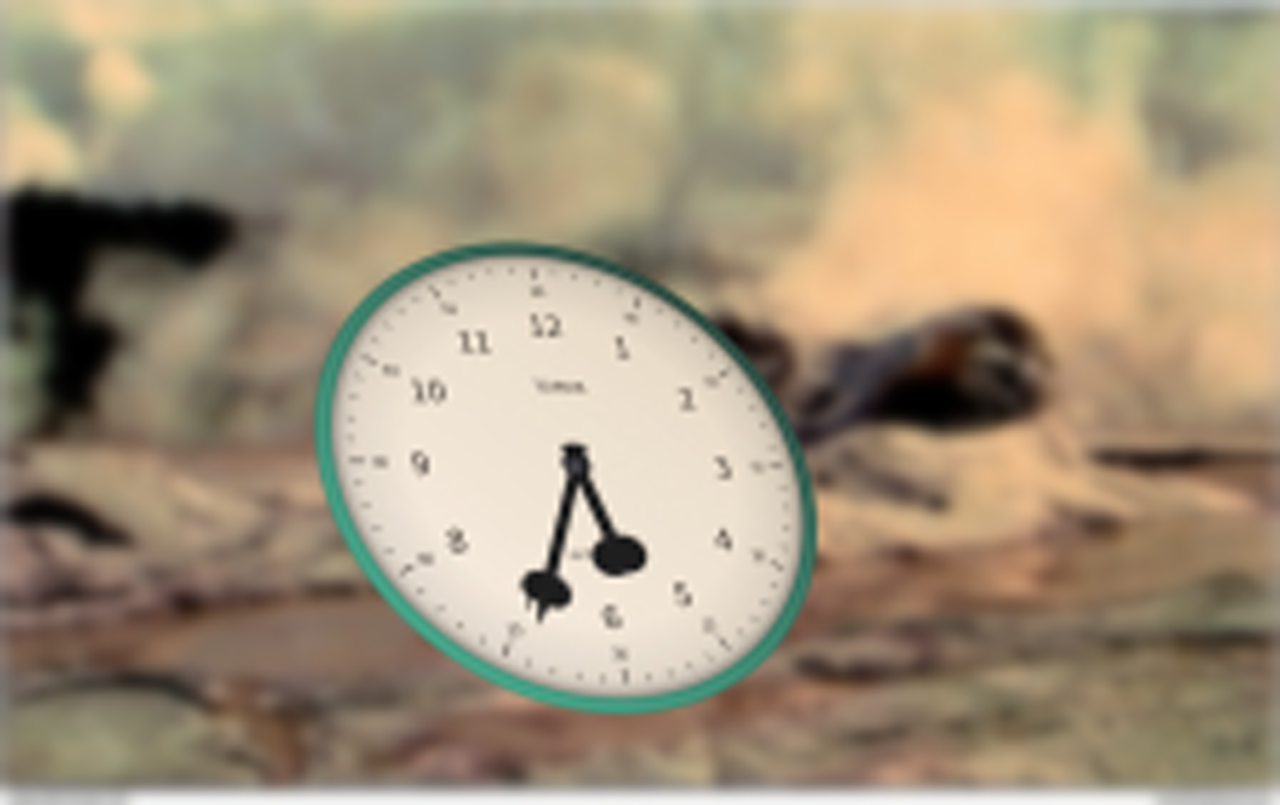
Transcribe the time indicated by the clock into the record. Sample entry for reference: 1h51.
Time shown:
5h34
